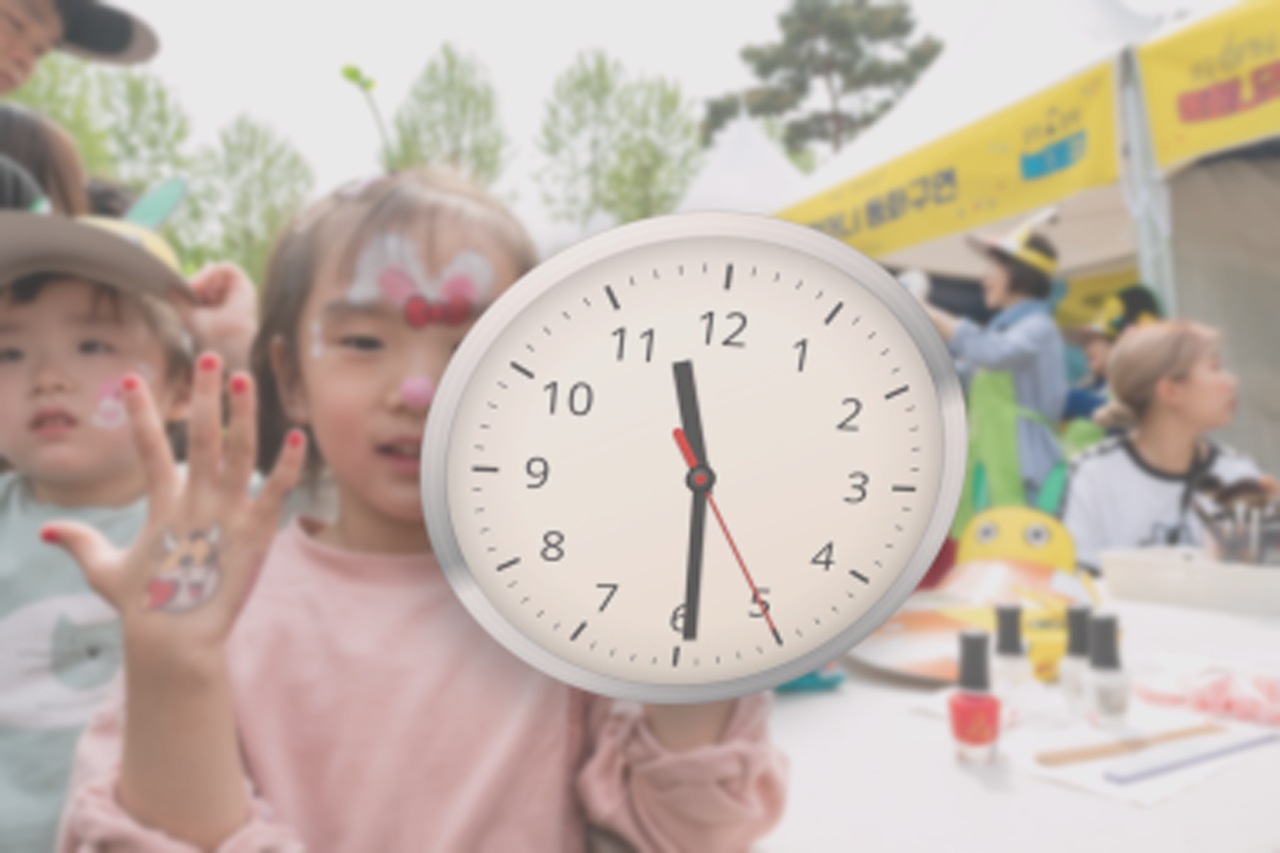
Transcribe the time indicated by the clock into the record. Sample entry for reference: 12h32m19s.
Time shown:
11h29m25s
